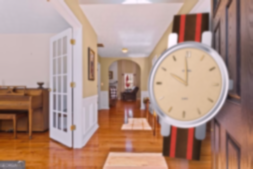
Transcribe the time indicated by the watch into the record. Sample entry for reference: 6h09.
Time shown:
9h59
